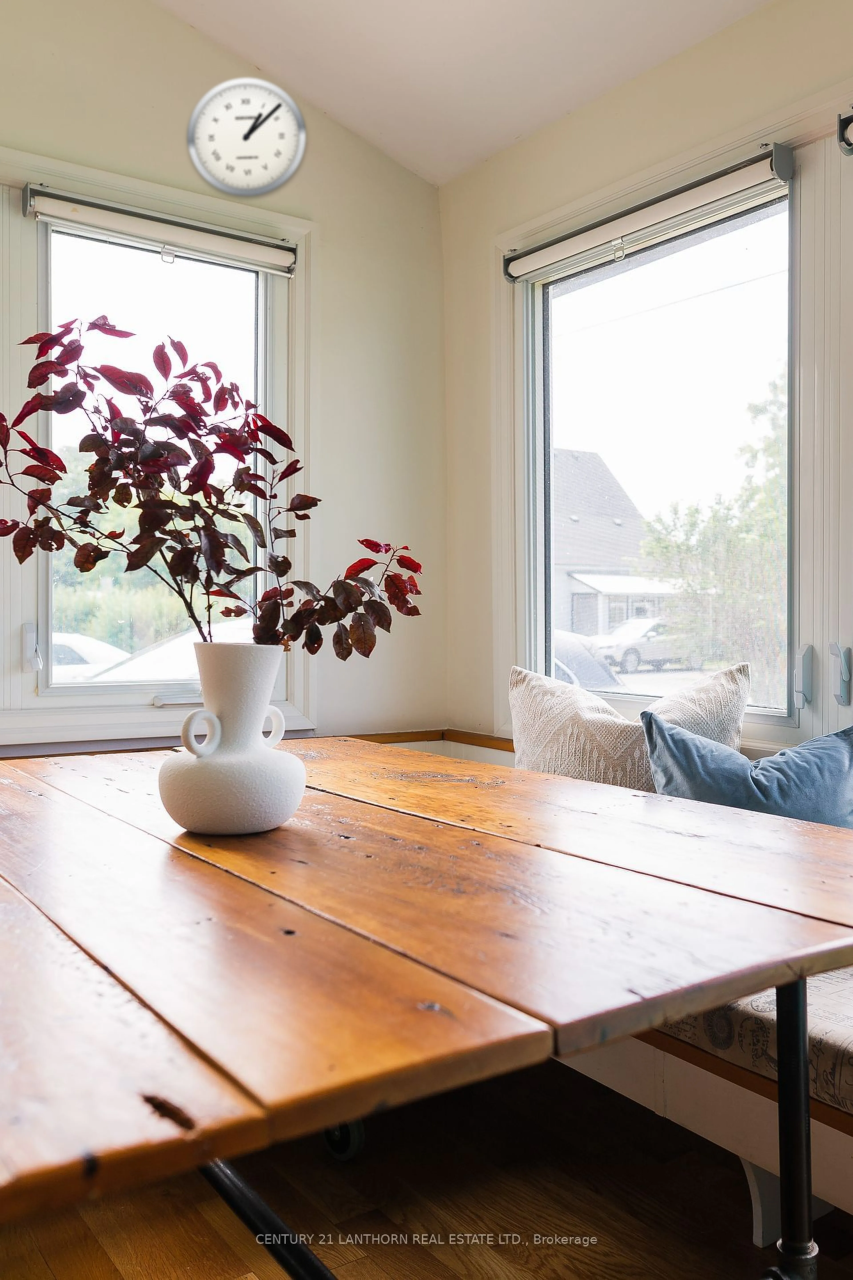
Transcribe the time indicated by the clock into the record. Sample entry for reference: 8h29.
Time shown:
1h08
